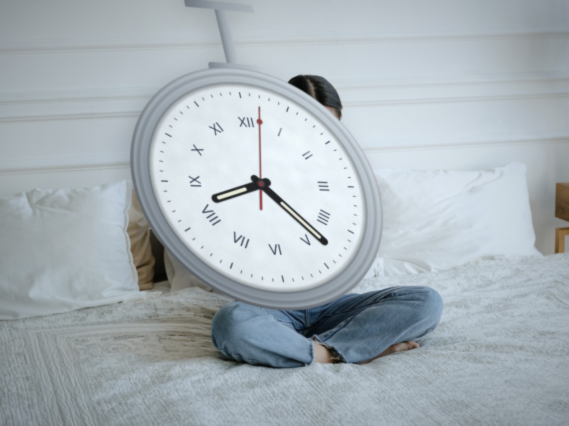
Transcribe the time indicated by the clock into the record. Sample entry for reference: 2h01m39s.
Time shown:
8h23m02s
